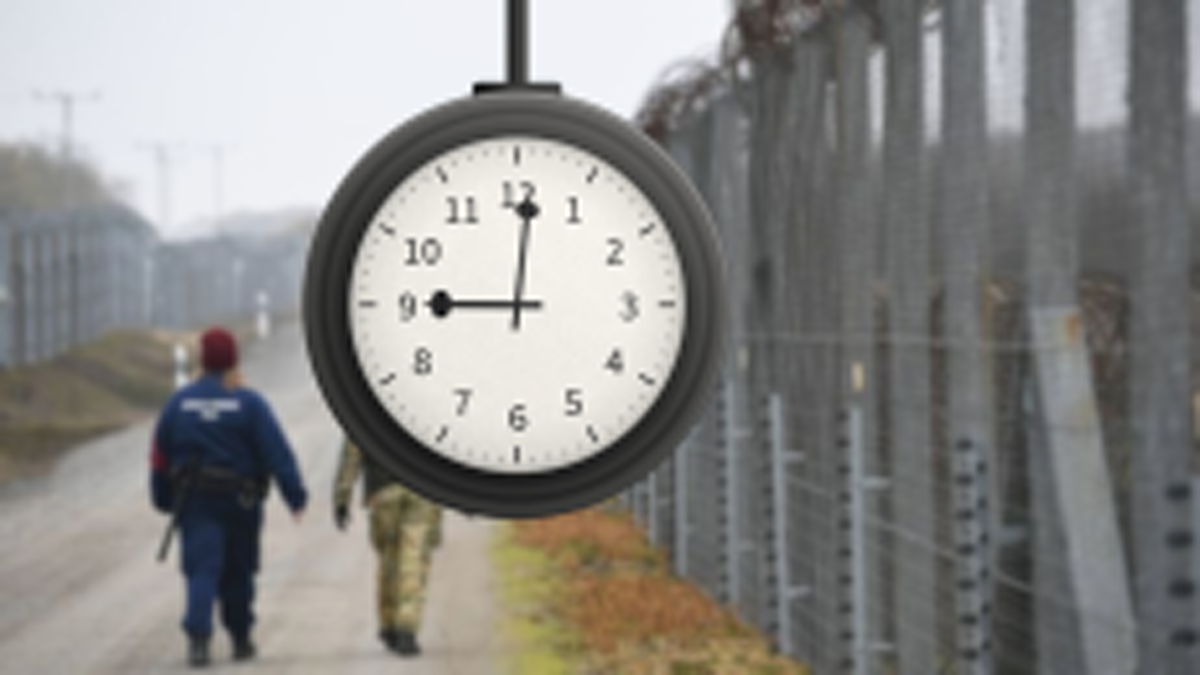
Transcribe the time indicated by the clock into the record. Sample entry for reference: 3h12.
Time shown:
9h01
